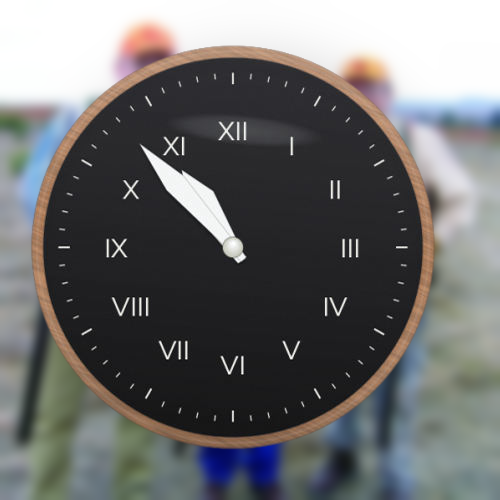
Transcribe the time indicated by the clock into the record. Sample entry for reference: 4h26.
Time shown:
10h53
